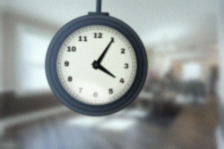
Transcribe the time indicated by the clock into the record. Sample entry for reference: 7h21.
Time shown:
4h05
